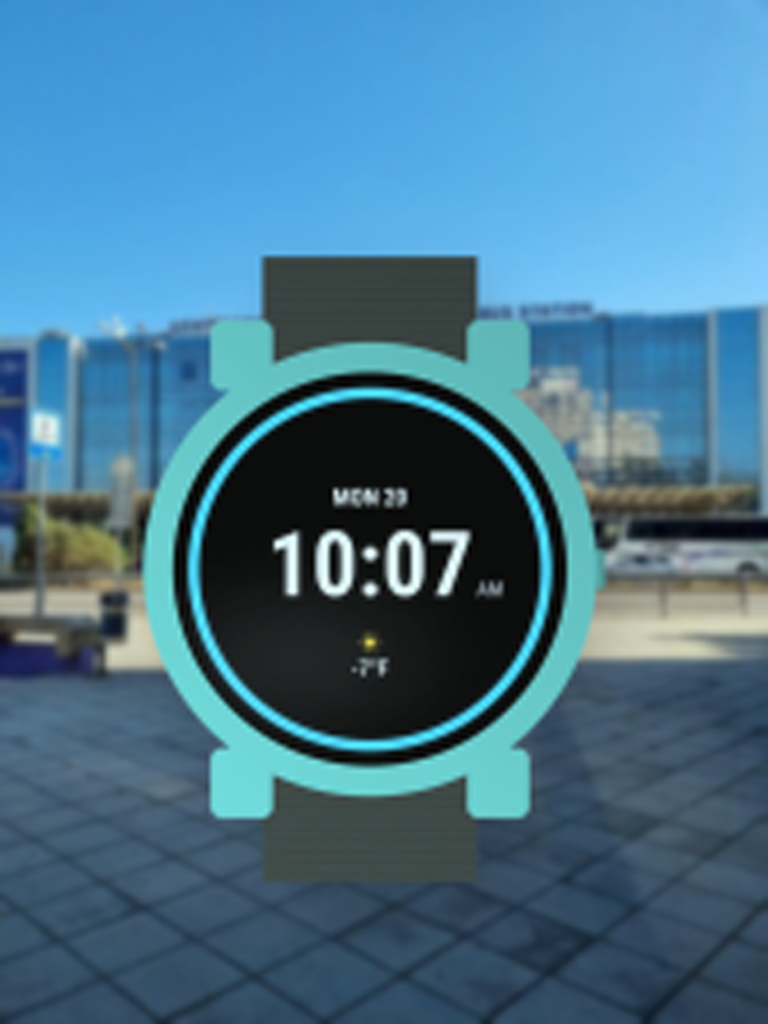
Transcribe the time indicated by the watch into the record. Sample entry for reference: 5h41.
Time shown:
10h07
